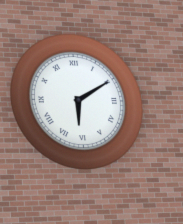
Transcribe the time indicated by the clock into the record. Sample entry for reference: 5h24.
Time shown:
6h10
